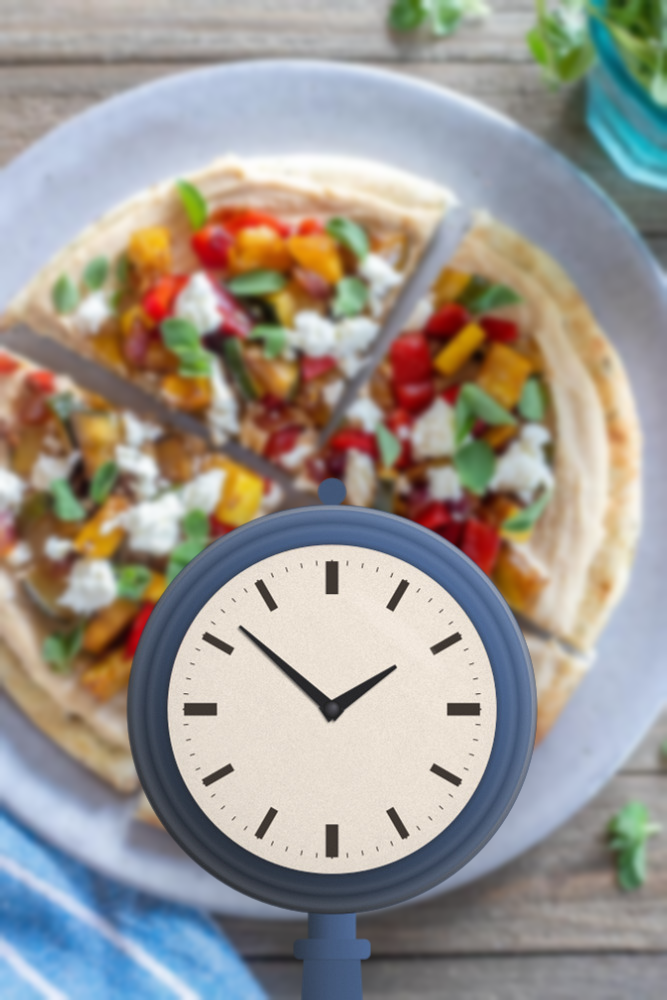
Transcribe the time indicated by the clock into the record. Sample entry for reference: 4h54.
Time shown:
1h52
